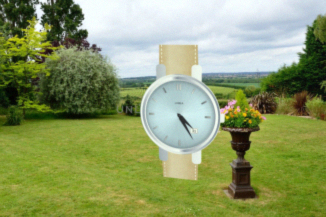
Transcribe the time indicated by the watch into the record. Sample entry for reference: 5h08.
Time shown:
4h25
